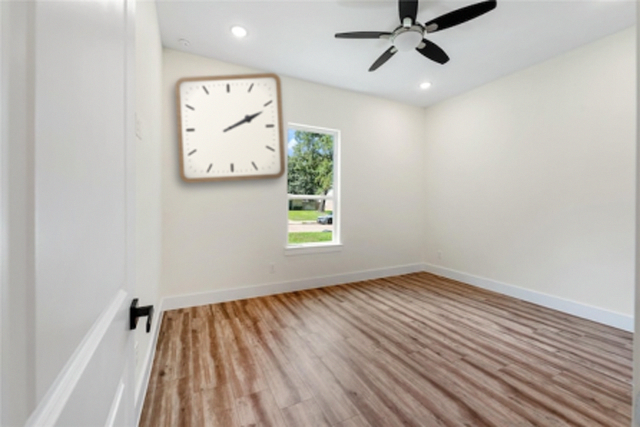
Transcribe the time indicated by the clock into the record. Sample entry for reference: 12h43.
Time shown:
2h11
